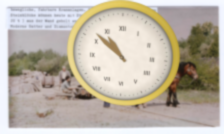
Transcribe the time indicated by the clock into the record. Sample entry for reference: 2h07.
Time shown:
10h52
